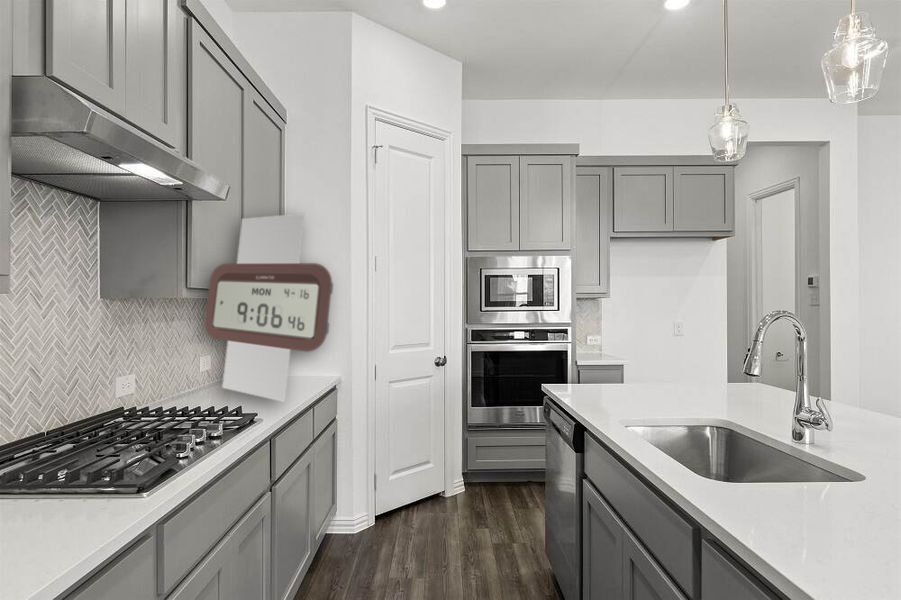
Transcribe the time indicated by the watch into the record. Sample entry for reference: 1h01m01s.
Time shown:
9h06m46s
